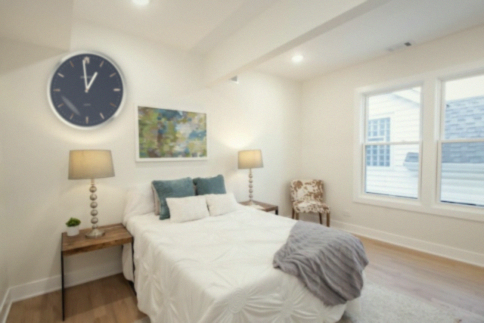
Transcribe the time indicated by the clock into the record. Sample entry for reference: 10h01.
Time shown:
12h59
